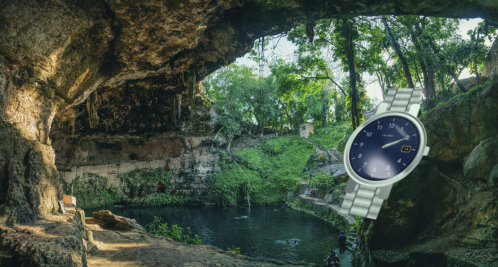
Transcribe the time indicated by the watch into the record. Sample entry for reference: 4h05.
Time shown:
2h10
